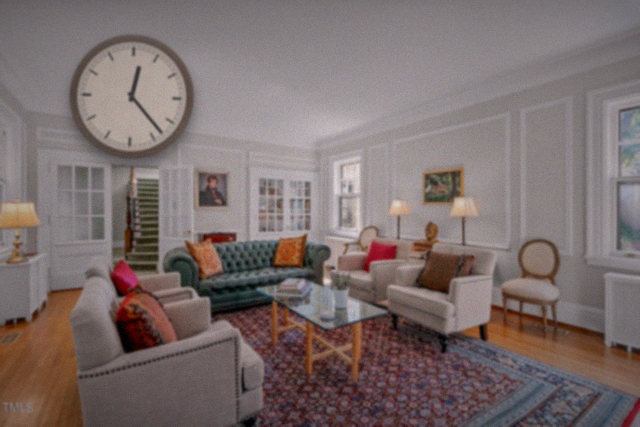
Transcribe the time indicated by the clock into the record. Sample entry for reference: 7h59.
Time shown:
12h23
